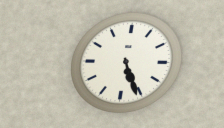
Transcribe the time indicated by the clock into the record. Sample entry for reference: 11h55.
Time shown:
5h26
